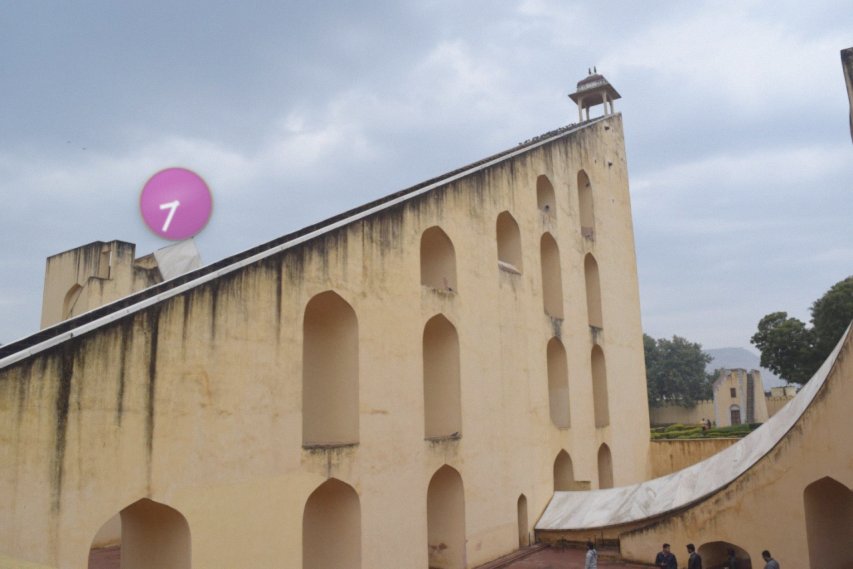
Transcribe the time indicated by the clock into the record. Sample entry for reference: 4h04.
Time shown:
8h34
